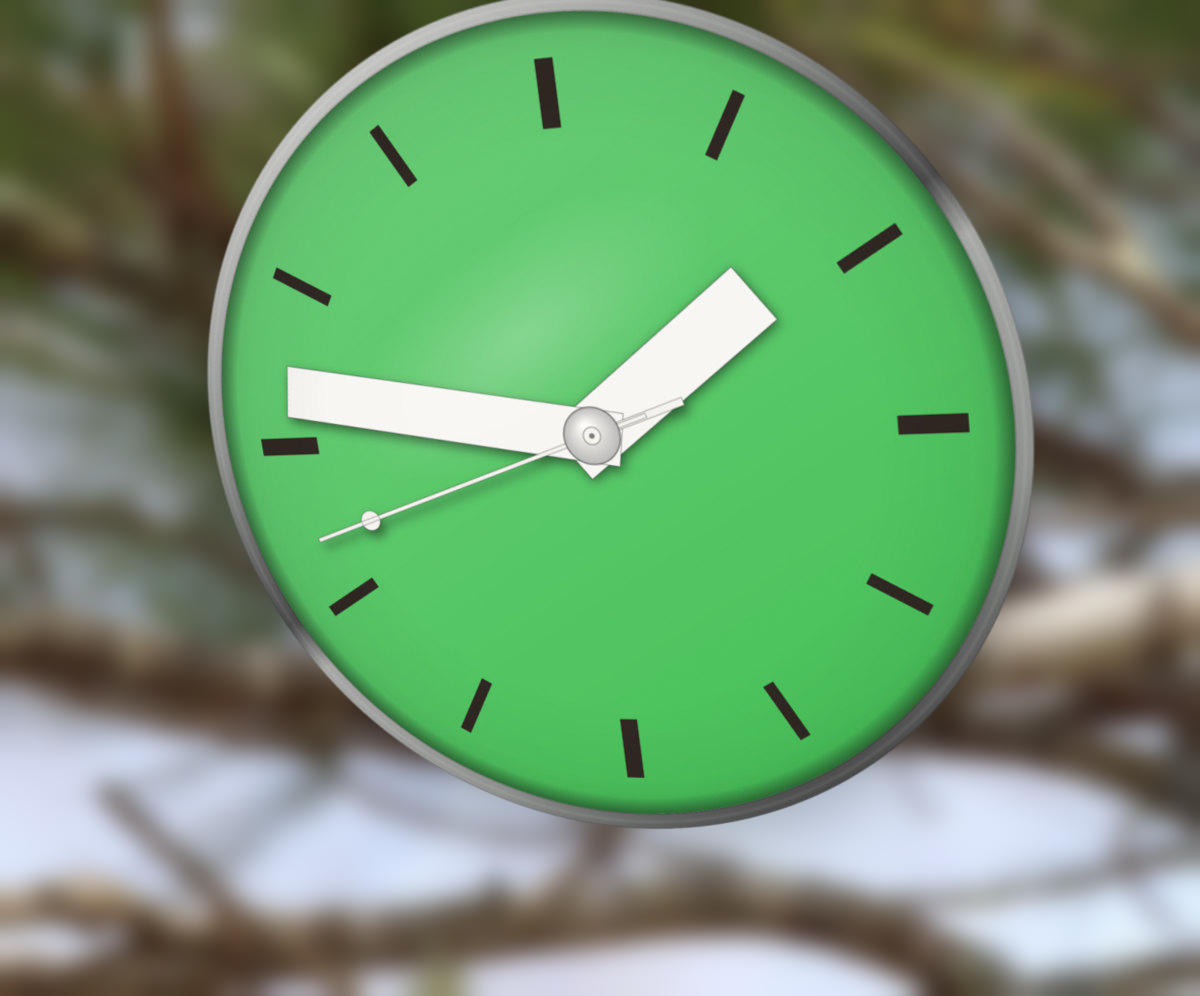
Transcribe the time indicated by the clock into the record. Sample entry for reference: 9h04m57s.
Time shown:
1h46m42s
